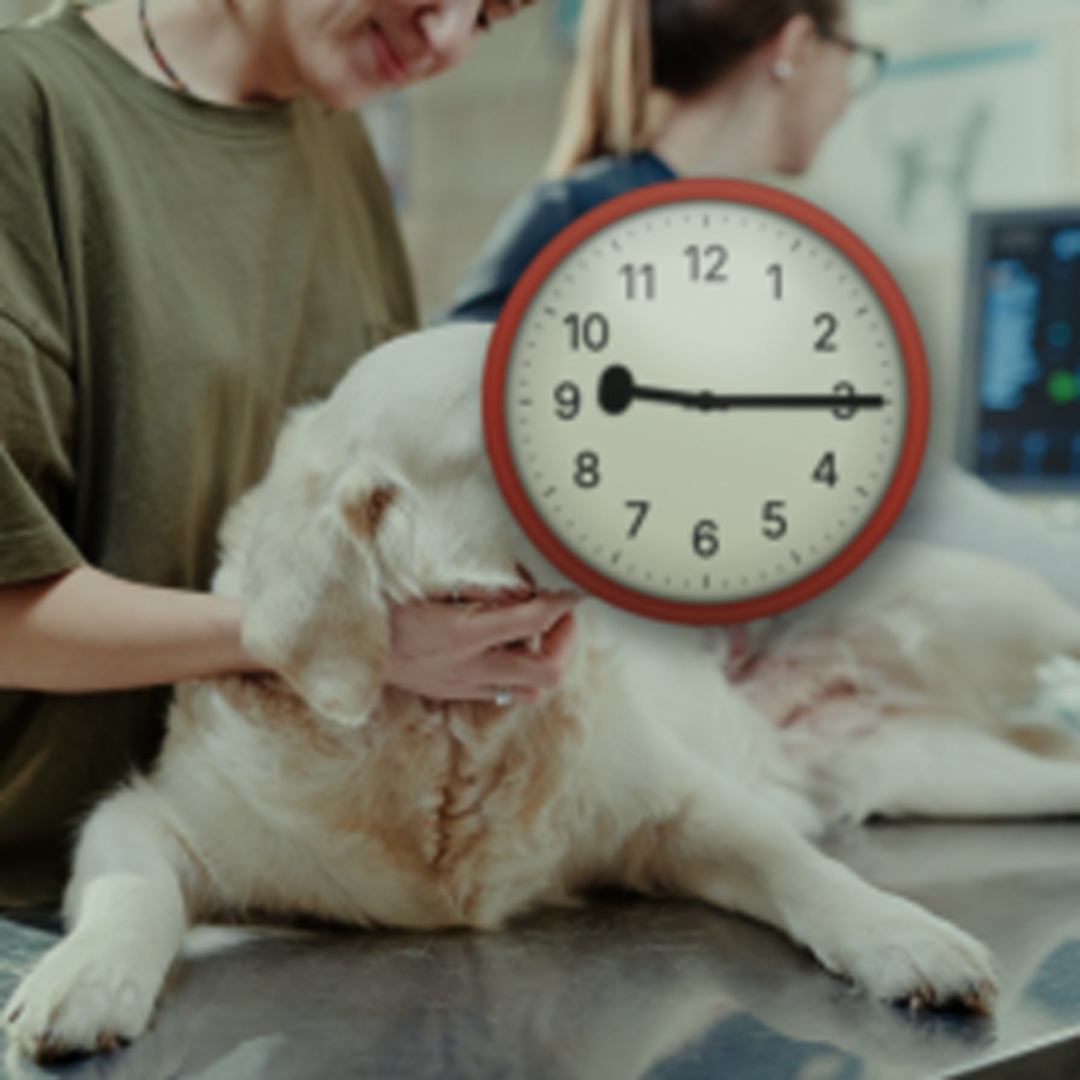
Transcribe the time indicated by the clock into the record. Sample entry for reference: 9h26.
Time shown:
9h15
